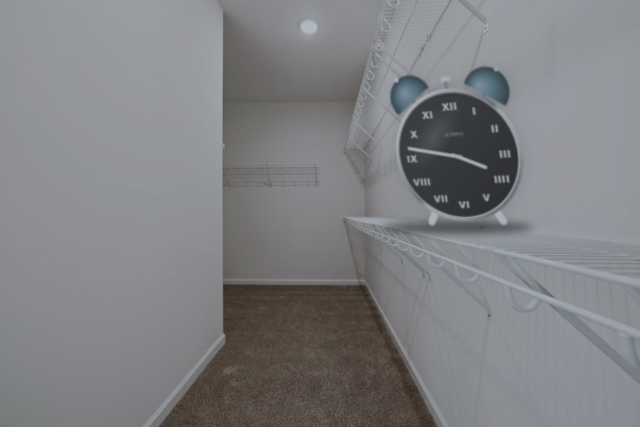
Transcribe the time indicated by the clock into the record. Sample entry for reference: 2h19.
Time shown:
3h47
